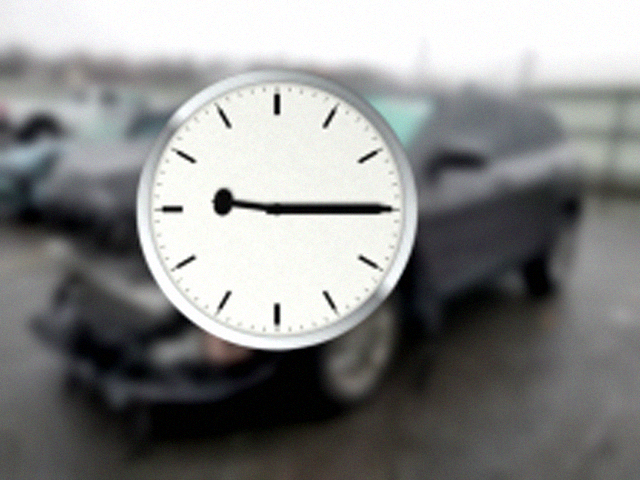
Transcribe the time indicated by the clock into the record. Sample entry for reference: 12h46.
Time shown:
9h15
